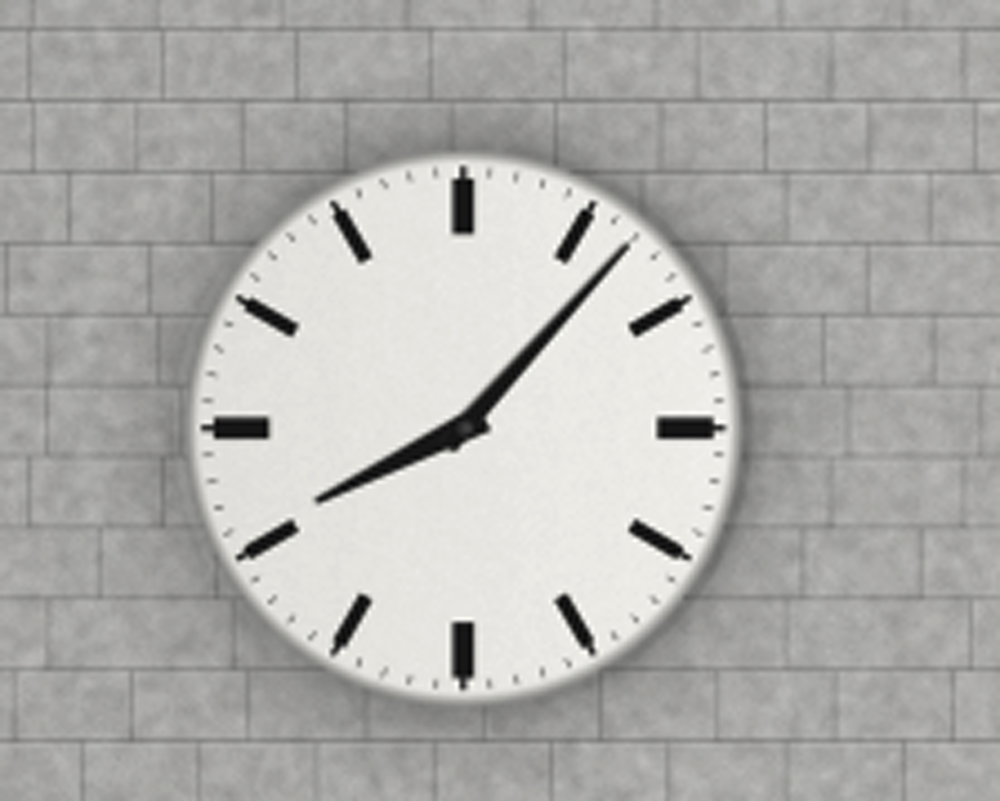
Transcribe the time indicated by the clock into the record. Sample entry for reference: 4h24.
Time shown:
8h07
